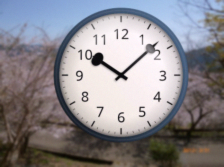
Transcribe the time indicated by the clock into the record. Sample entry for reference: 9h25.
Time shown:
10h08
